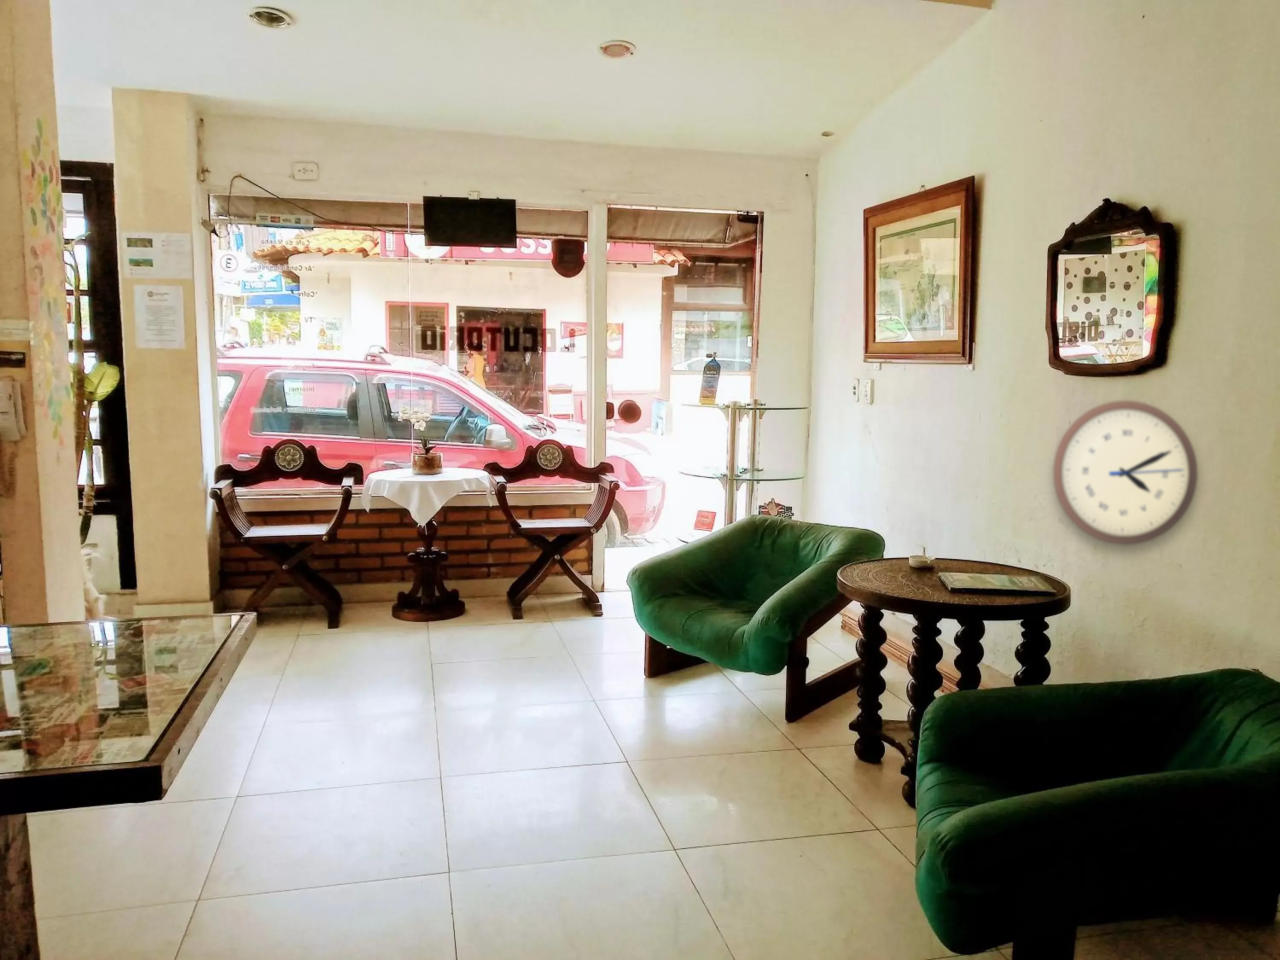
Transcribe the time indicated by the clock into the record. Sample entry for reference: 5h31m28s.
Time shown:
4h10m14s
